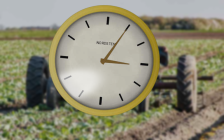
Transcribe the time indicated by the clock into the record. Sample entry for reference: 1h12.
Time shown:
3h05
